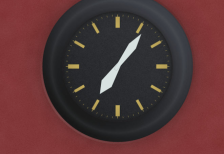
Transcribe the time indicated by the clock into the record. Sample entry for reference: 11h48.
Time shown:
7h06
